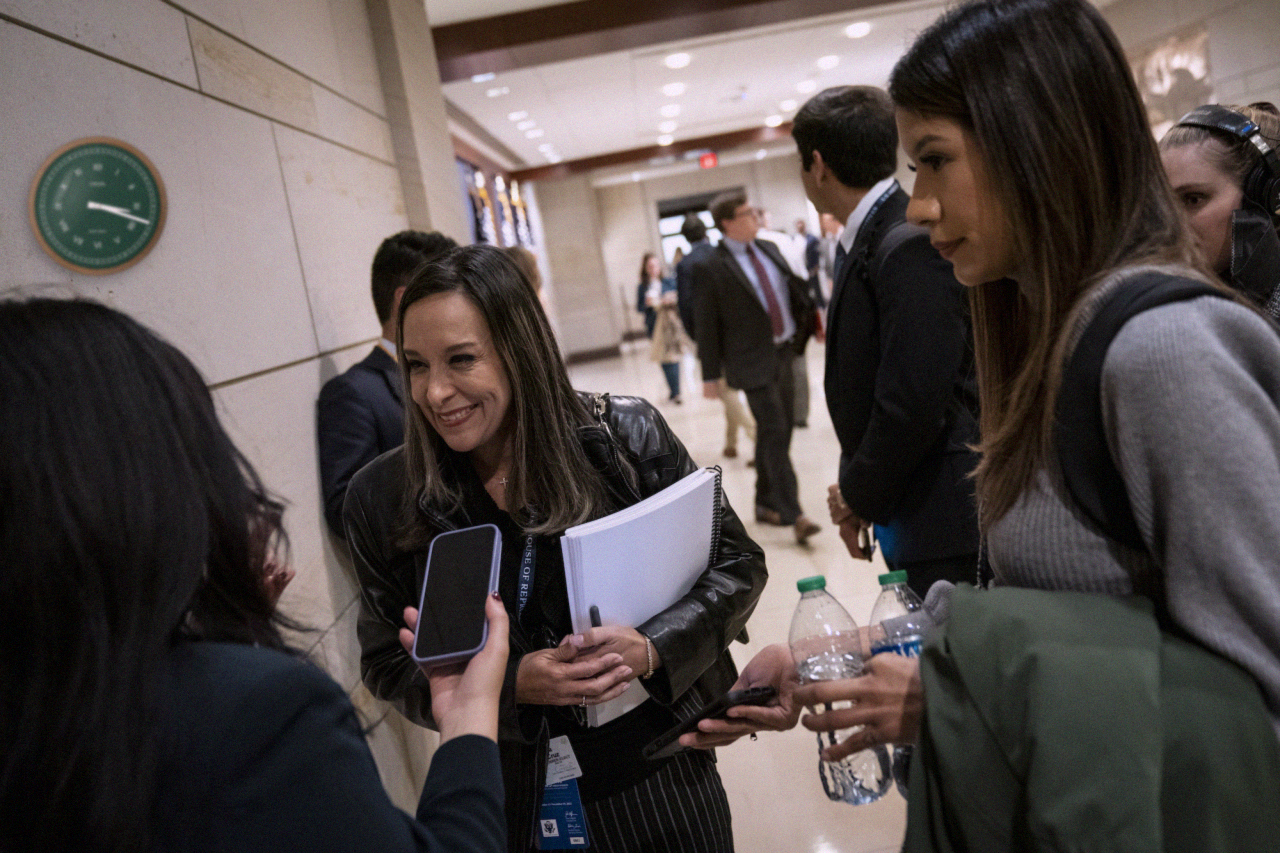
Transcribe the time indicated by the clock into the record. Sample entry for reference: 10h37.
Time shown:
3h18
